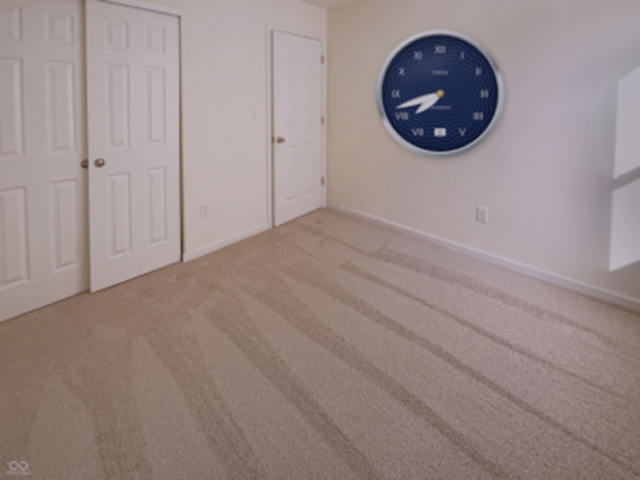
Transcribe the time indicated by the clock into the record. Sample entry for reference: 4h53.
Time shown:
7h42
